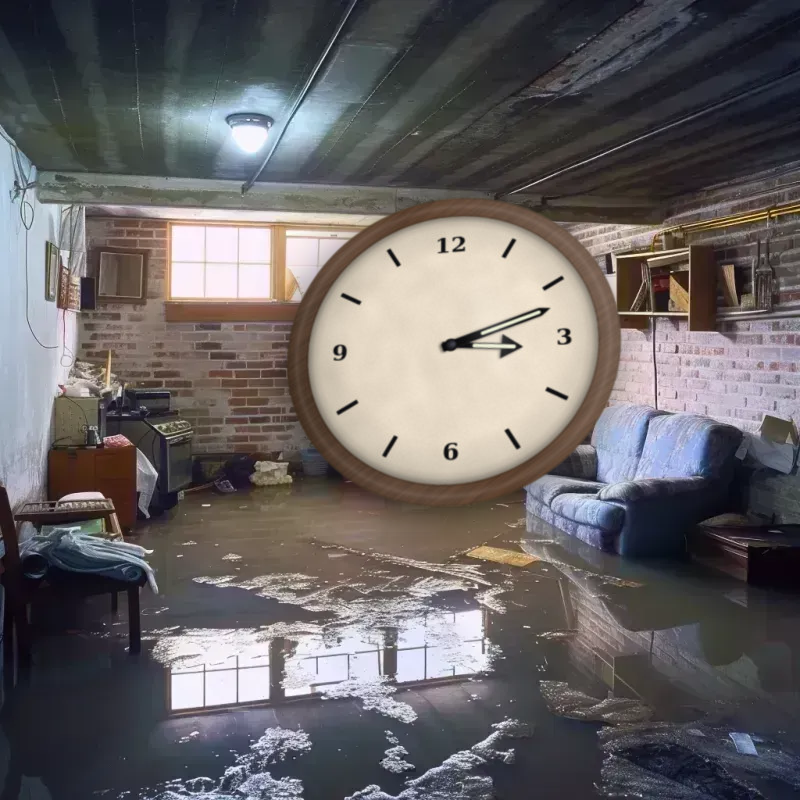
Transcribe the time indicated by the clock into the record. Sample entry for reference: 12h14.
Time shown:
3h12
